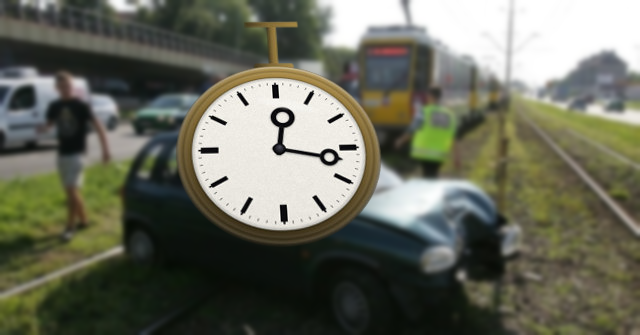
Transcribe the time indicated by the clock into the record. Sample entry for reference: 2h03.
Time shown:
12h17
